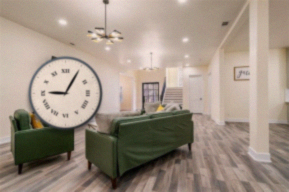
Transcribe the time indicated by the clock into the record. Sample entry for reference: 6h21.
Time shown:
9h05
